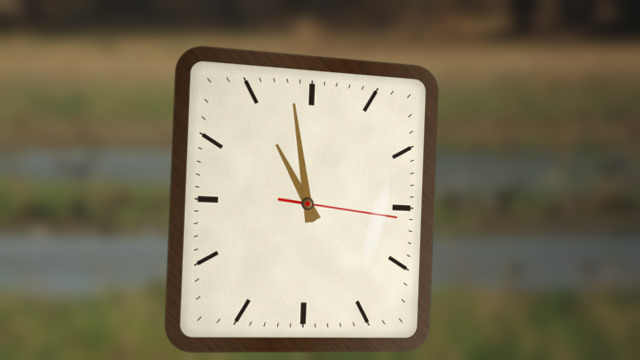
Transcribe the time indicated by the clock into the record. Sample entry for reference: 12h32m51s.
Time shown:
10h58m16s
